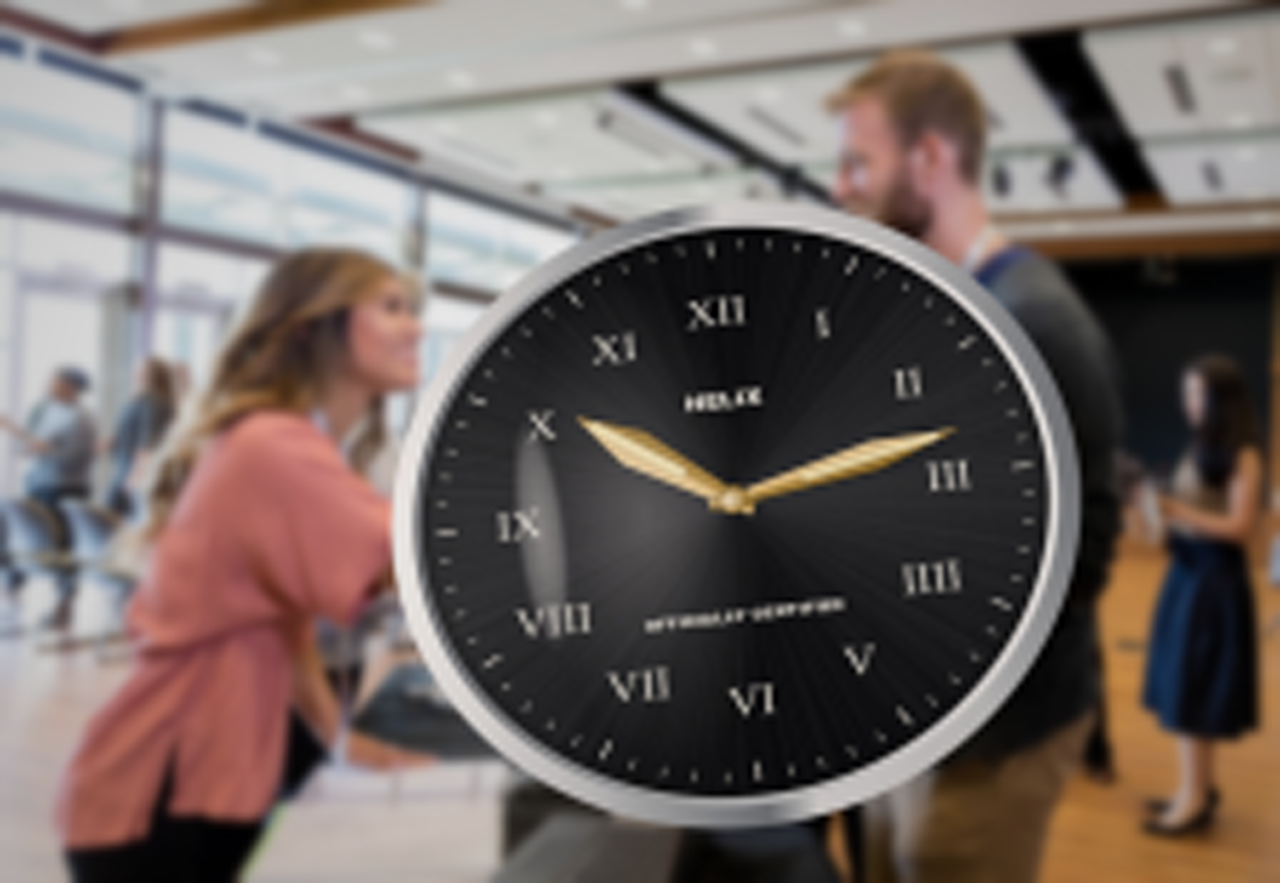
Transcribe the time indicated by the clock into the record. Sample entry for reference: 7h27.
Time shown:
10h13
